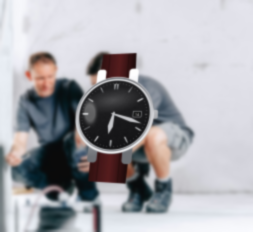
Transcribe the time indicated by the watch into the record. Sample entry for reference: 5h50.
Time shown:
6h18
